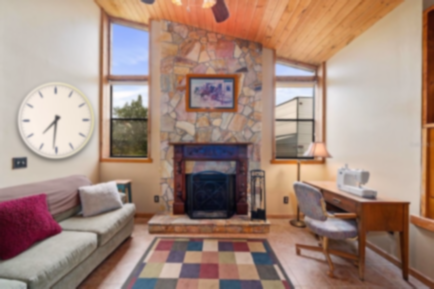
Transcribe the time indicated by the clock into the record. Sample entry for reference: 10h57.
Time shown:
7h31
